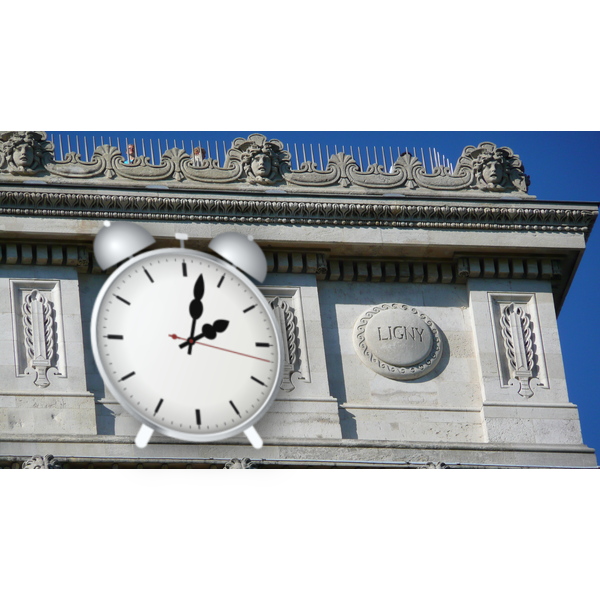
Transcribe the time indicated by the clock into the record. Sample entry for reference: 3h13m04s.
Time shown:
2h02m17s
